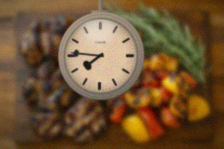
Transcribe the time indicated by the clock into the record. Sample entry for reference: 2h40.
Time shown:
7h46
